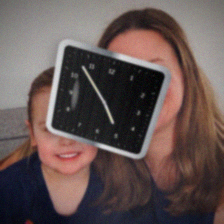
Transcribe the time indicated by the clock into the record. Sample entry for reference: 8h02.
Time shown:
4h53
